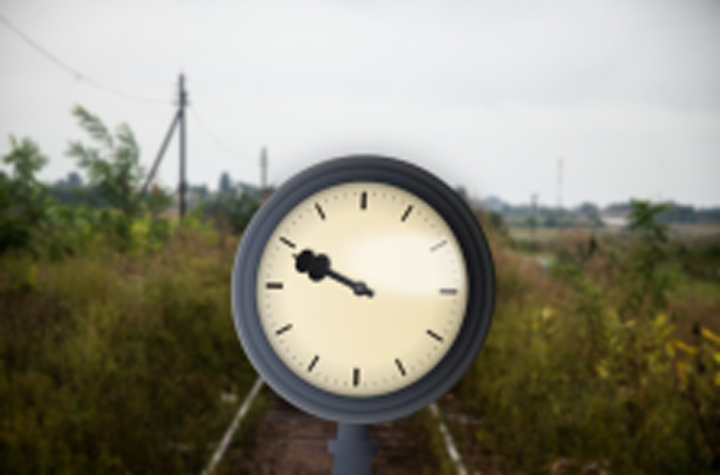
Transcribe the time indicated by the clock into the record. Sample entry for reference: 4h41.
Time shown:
9h49
